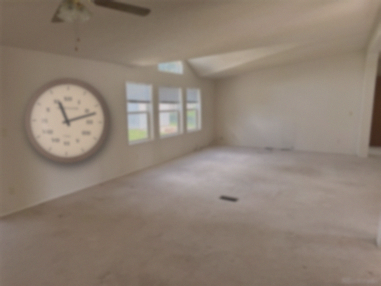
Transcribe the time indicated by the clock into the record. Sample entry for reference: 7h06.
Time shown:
11h12
